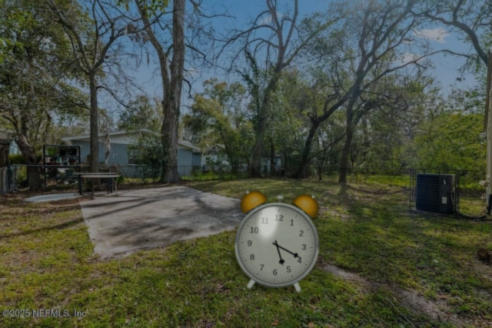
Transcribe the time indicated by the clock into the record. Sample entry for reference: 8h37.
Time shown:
5h19
